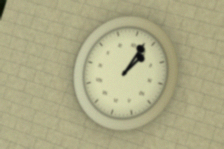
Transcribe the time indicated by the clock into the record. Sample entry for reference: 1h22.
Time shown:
1h03
